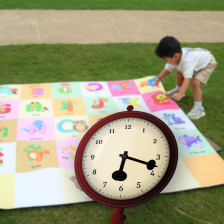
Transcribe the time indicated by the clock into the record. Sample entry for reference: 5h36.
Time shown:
6h18
